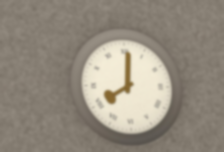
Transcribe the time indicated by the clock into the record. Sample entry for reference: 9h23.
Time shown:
8h01
